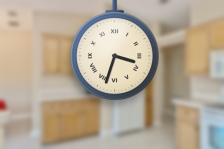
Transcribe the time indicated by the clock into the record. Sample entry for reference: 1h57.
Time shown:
3h33
